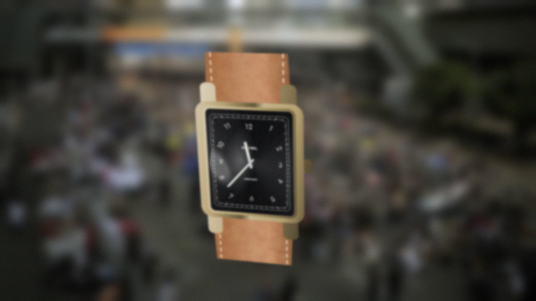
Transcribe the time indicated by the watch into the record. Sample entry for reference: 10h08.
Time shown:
11h37
